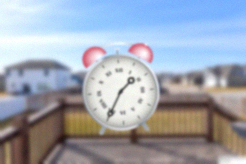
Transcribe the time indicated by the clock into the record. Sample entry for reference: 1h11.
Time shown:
1h35
